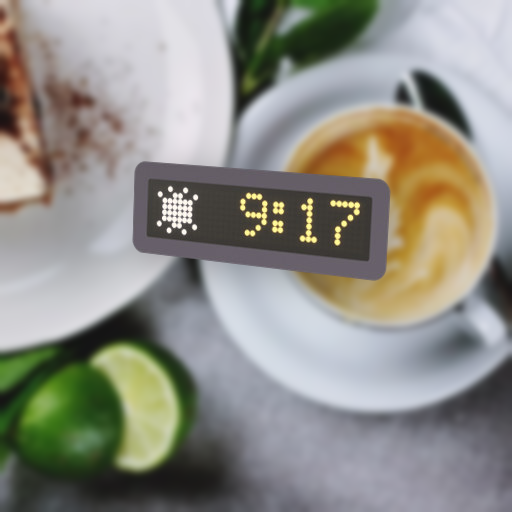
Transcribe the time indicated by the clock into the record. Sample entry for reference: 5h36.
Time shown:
9h17
